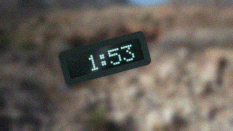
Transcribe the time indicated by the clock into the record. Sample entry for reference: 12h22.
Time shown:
1h53
